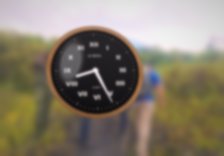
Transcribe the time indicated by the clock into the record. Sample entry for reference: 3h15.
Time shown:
8h26
